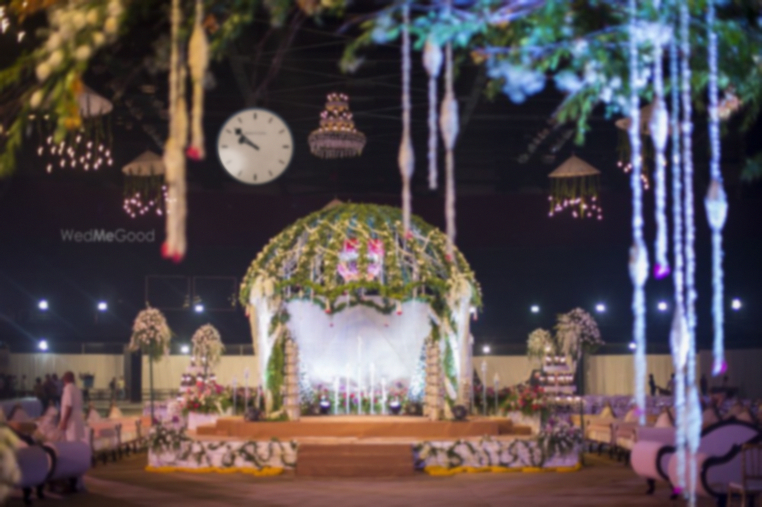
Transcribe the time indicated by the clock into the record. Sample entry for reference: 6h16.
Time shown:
9h52
